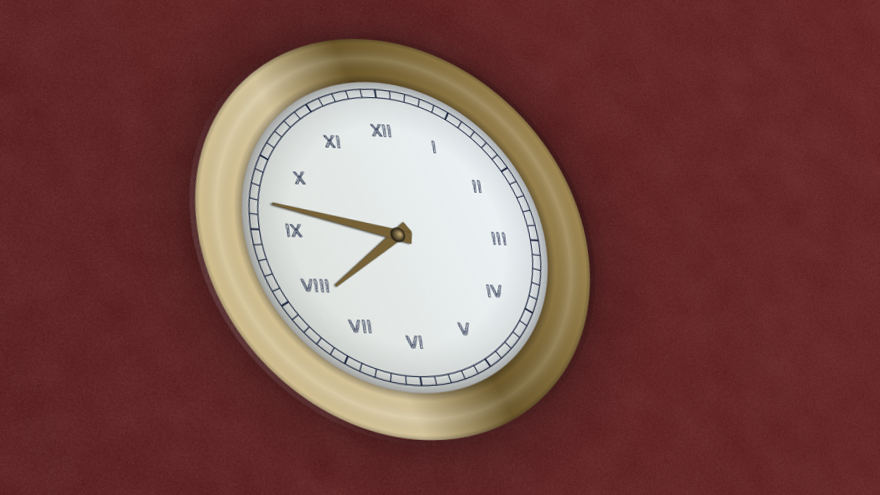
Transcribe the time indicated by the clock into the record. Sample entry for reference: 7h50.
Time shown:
7h47
